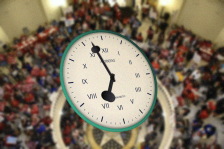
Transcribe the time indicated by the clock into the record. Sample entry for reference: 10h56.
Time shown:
6h57
